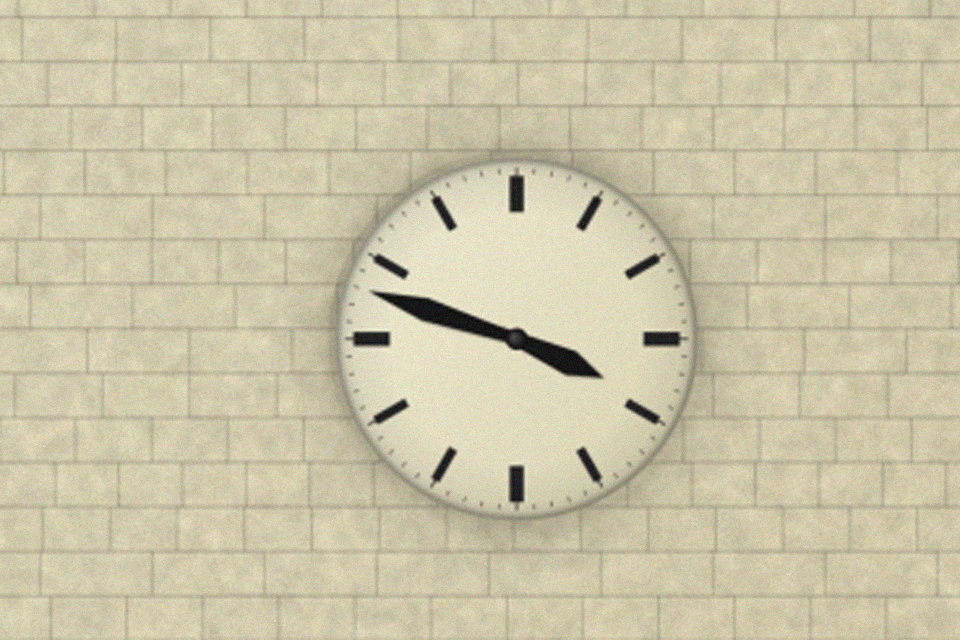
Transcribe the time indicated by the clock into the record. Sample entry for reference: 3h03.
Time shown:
3h48
